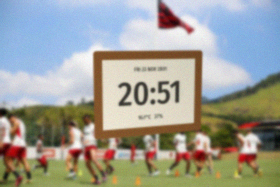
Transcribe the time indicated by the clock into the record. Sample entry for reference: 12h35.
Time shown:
20h51
